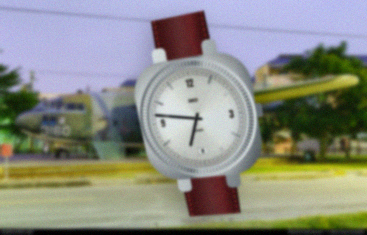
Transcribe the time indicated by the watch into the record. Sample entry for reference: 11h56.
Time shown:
6h47
